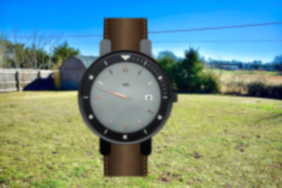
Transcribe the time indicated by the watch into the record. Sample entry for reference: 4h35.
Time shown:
9h48
